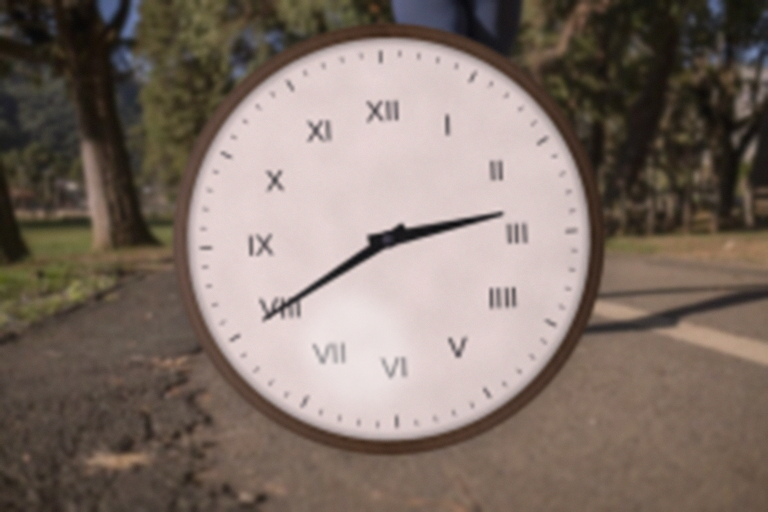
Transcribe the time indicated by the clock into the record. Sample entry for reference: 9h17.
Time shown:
2h40
